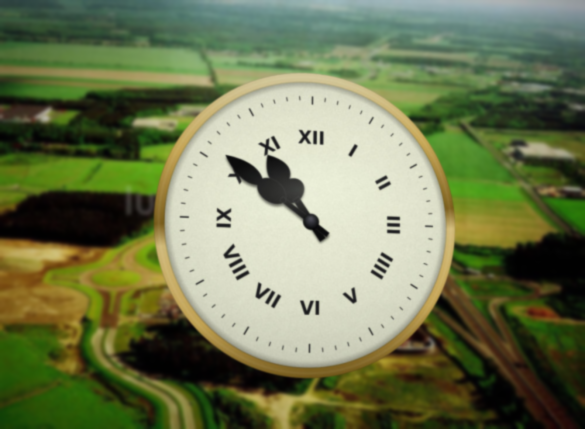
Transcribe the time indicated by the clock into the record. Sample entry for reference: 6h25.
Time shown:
10h51
